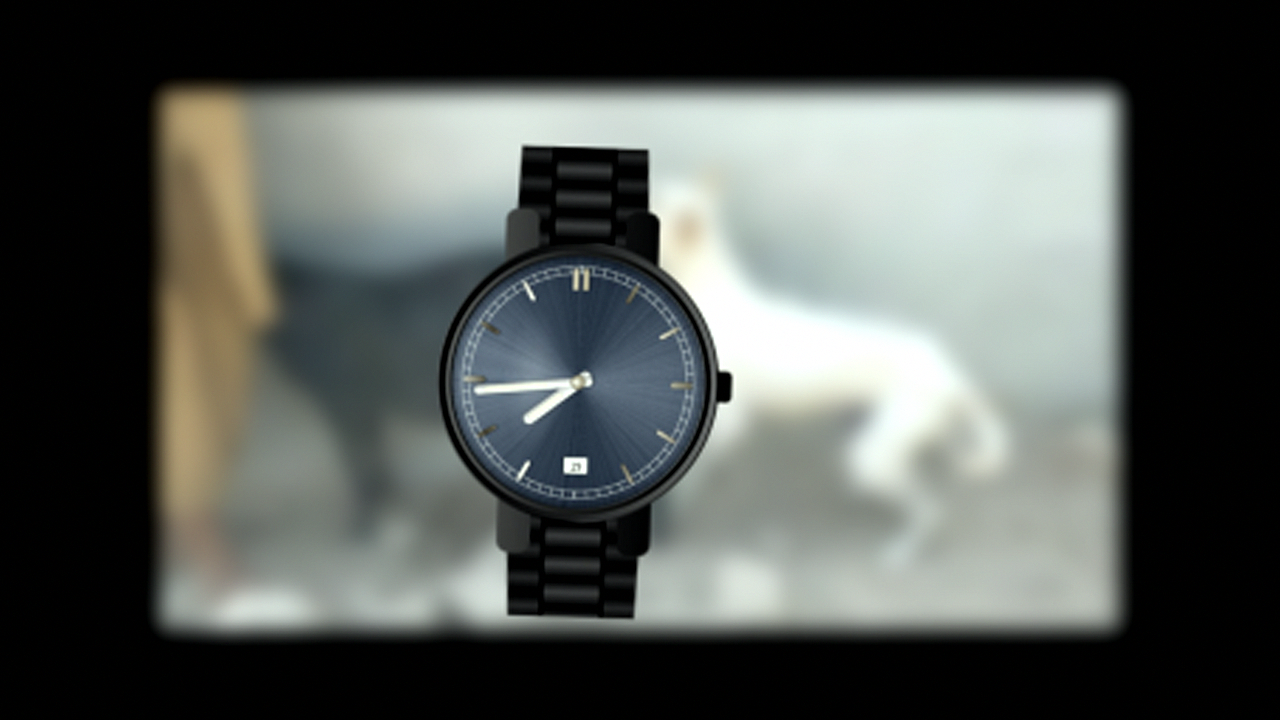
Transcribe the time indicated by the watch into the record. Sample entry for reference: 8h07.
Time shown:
7h44
